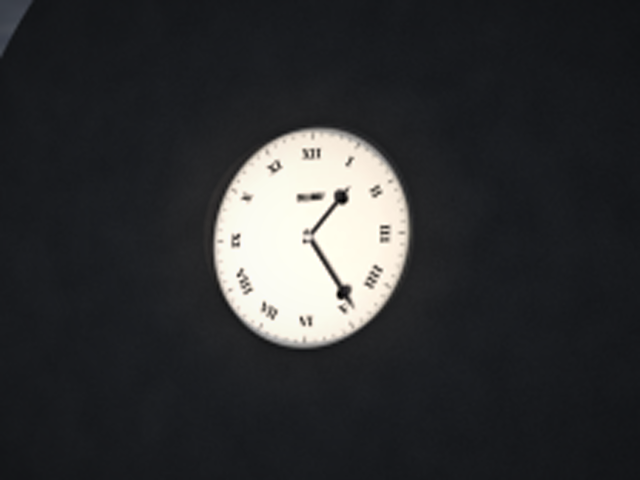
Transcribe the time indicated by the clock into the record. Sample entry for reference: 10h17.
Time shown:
1h24
